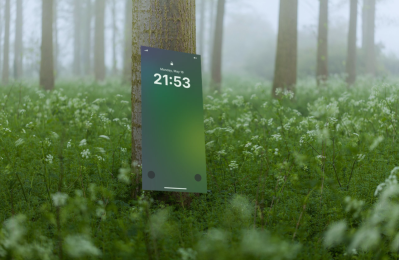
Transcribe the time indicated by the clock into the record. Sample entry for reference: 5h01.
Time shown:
21h53
